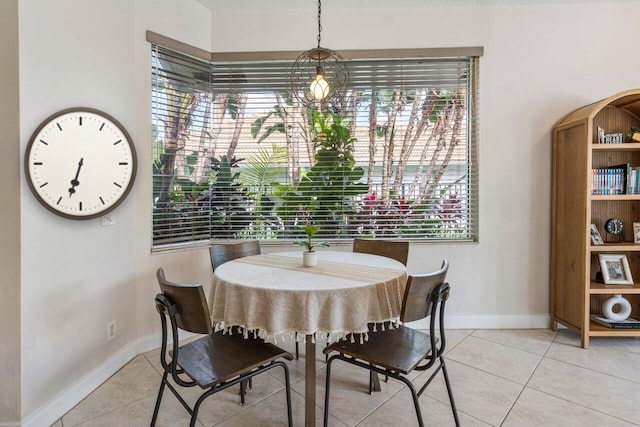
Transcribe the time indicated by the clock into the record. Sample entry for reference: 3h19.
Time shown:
6h33
